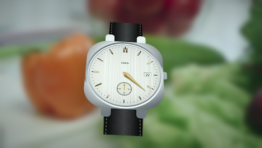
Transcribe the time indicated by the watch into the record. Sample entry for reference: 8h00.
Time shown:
4h22
